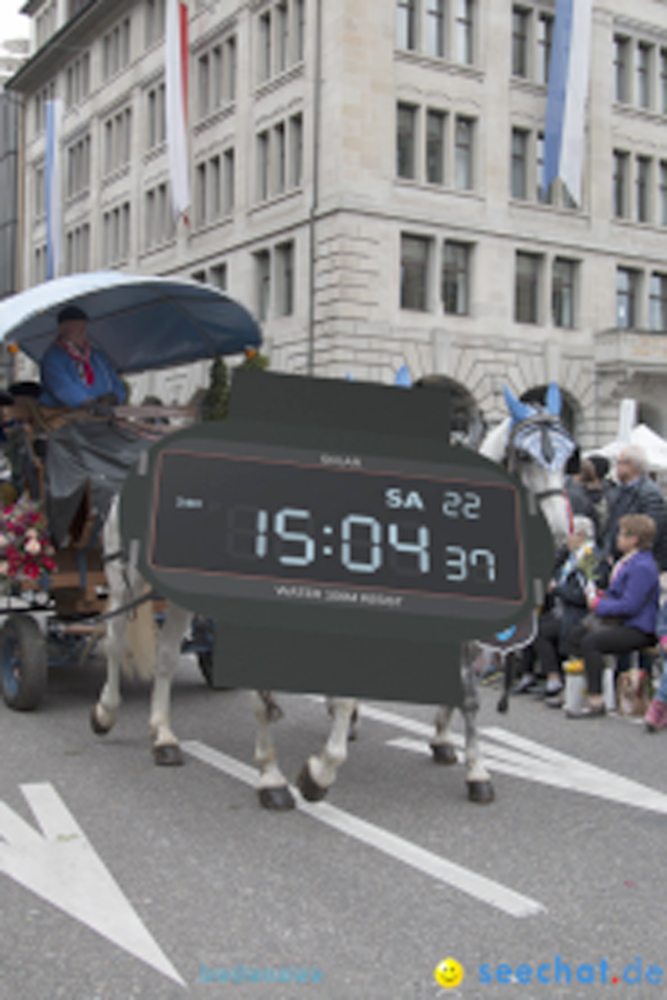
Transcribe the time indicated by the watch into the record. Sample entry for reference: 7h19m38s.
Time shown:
15h04m37s
